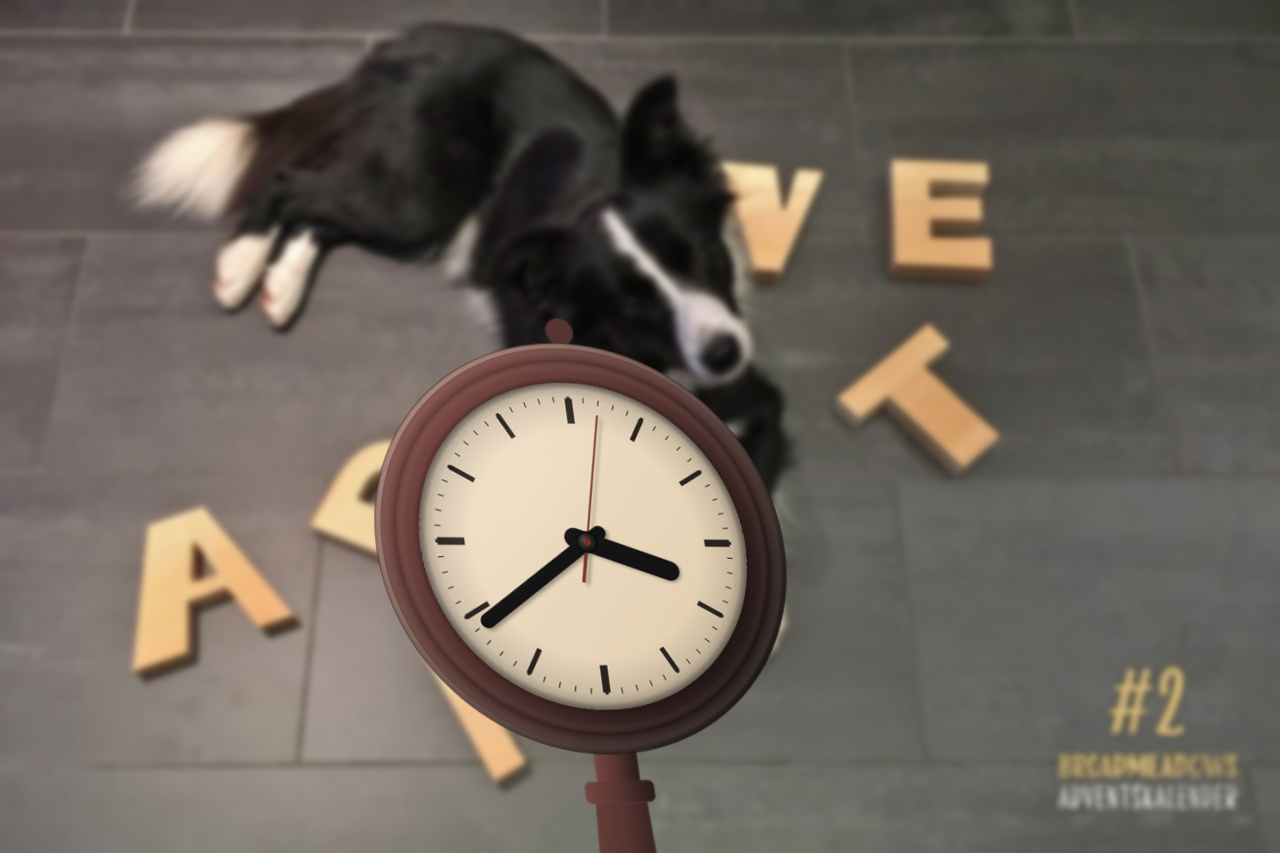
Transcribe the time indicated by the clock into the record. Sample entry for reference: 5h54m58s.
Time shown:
3h39m02s
